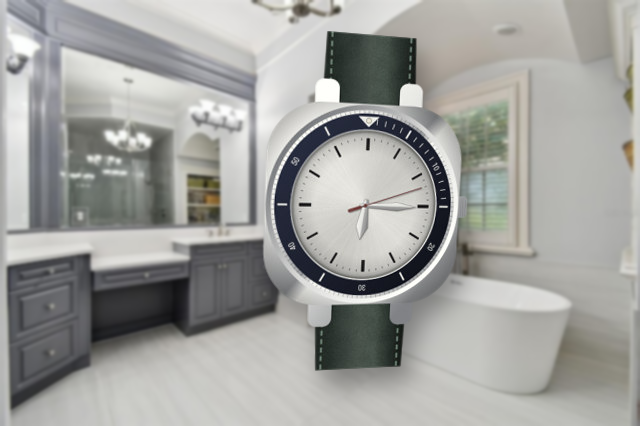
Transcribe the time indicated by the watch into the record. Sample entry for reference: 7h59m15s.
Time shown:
6h15m12s
